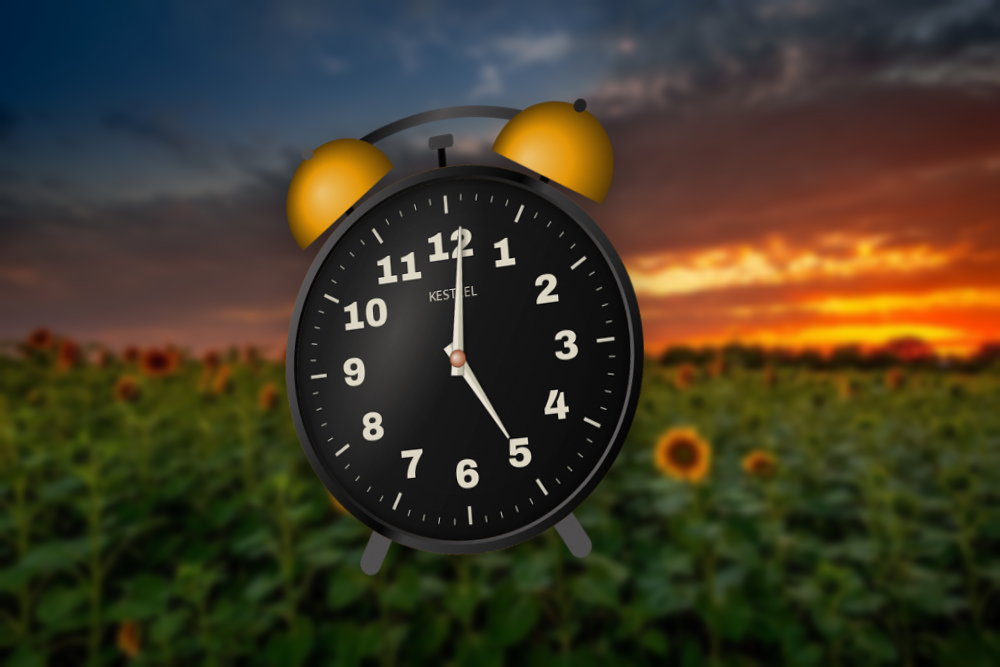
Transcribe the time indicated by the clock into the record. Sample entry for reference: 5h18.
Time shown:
5h01
